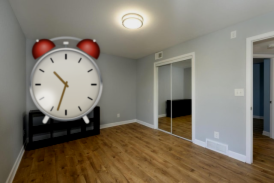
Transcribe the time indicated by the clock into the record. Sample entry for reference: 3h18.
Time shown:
10h33
